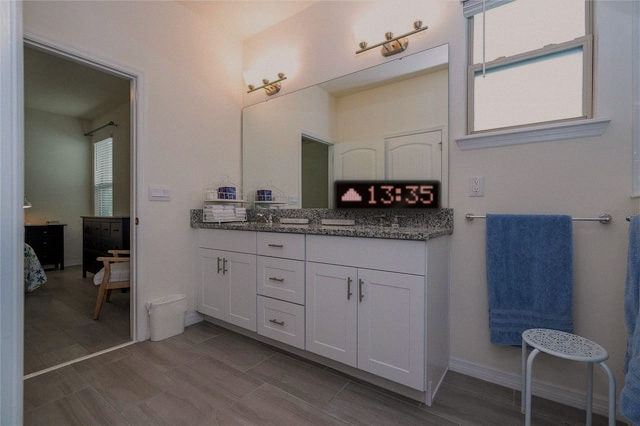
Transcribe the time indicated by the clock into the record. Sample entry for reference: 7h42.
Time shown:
13h35
